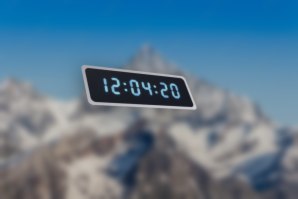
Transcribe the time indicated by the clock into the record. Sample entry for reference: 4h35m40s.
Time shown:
12h04m20s
